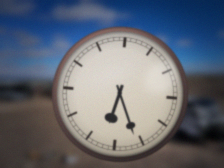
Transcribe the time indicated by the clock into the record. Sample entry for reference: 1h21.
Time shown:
6h26
